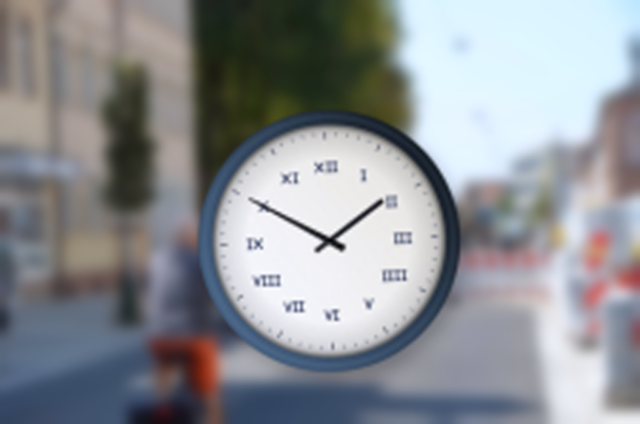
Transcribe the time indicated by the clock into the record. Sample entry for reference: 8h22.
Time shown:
1h50
